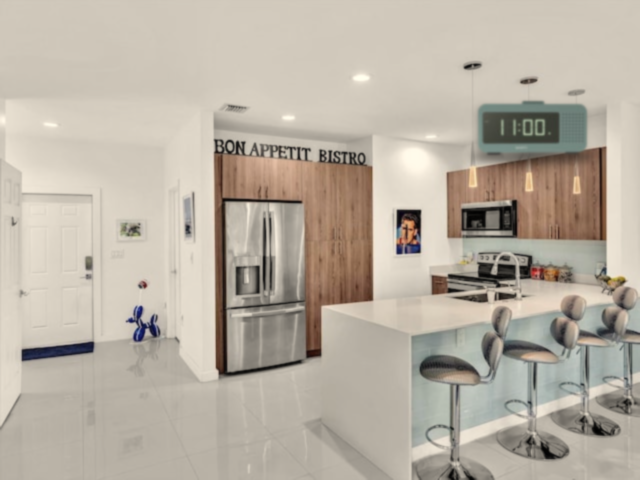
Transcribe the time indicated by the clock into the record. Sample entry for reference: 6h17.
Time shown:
11h00
